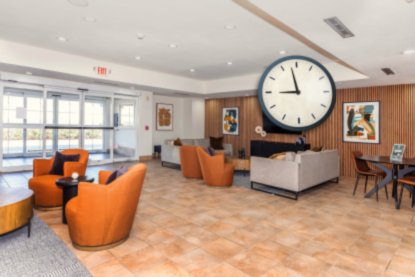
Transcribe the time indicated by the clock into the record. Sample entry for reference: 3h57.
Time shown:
8h58
